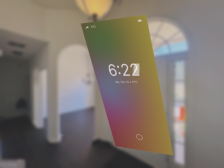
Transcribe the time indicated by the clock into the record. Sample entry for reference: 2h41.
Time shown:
6h22
